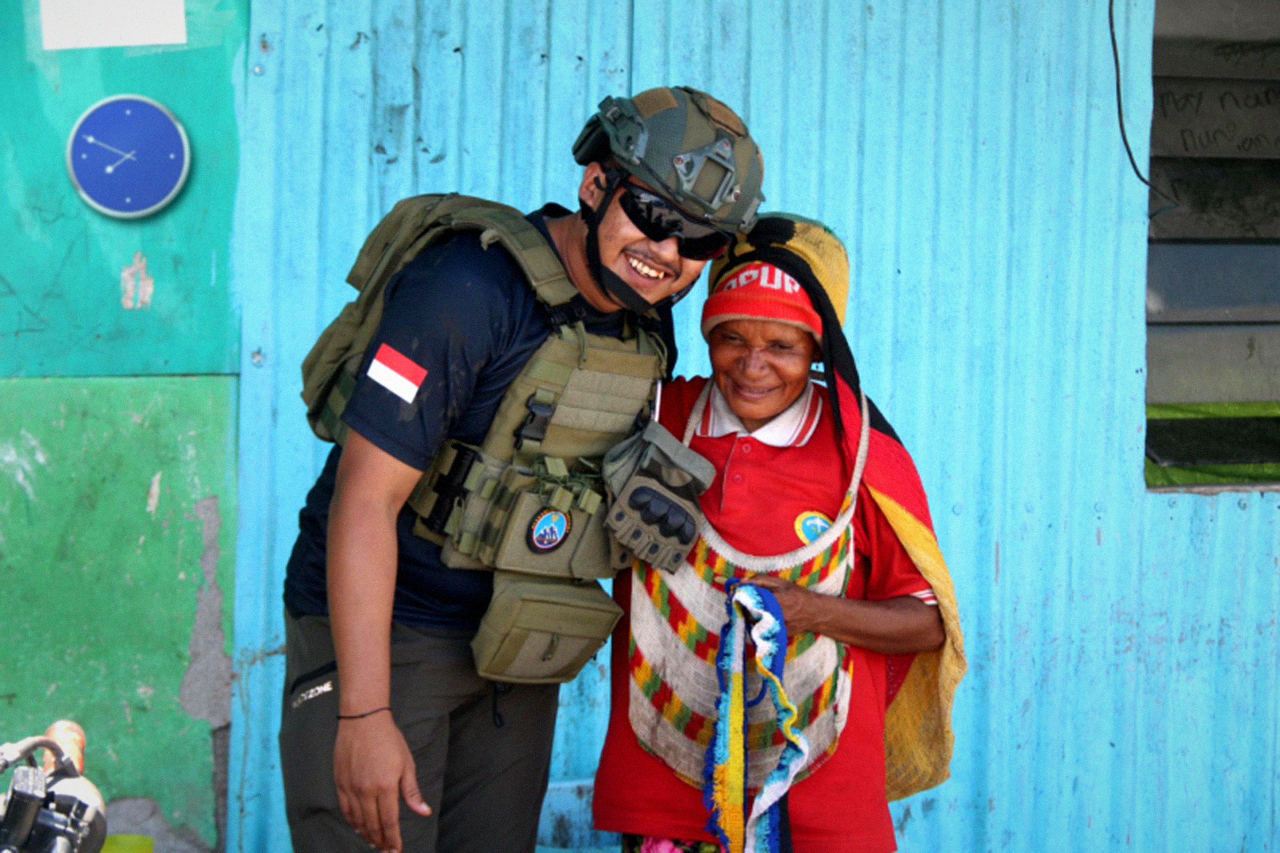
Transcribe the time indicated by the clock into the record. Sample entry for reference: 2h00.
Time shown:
7h49
